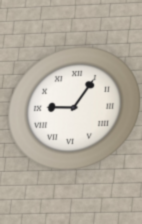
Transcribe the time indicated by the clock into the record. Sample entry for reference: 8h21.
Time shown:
9h05
